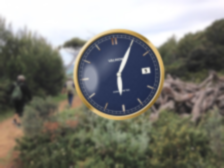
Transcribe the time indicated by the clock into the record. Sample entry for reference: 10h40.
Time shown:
6h05
